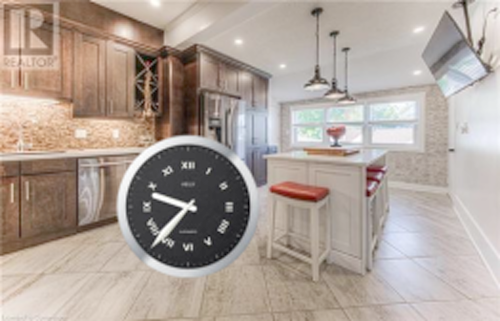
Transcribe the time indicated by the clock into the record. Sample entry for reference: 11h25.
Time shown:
9h37
